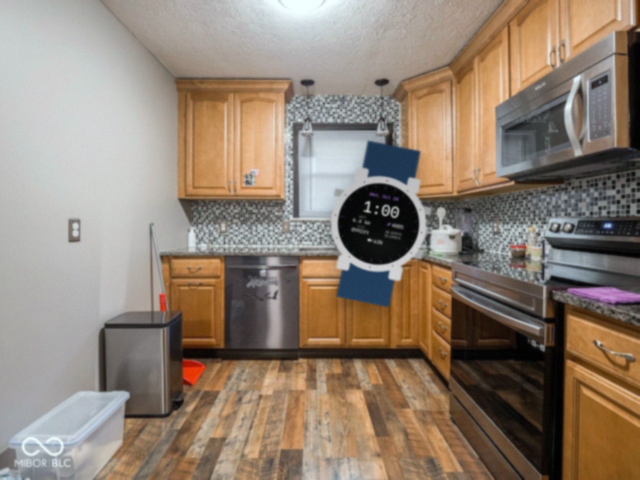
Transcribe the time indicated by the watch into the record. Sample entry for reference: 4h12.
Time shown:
1h00
